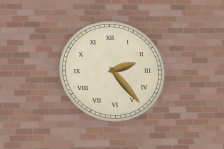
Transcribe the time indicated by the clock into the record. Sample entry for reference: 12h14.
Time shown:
2h24
